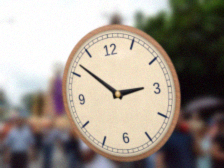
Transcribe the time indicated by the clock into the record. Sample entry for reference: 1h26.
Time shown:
2h52
